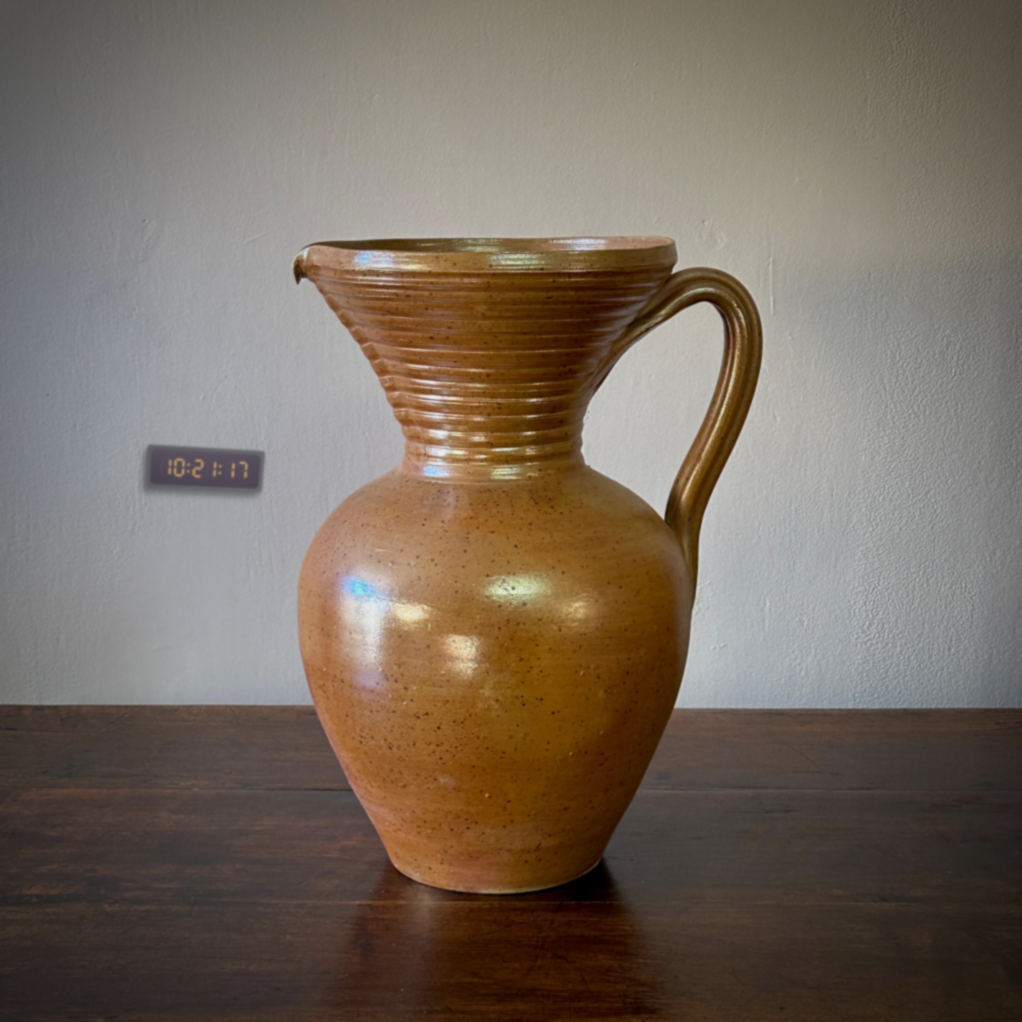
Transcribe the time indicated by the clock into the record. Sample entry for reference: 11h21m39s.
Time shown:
10h21m17s
